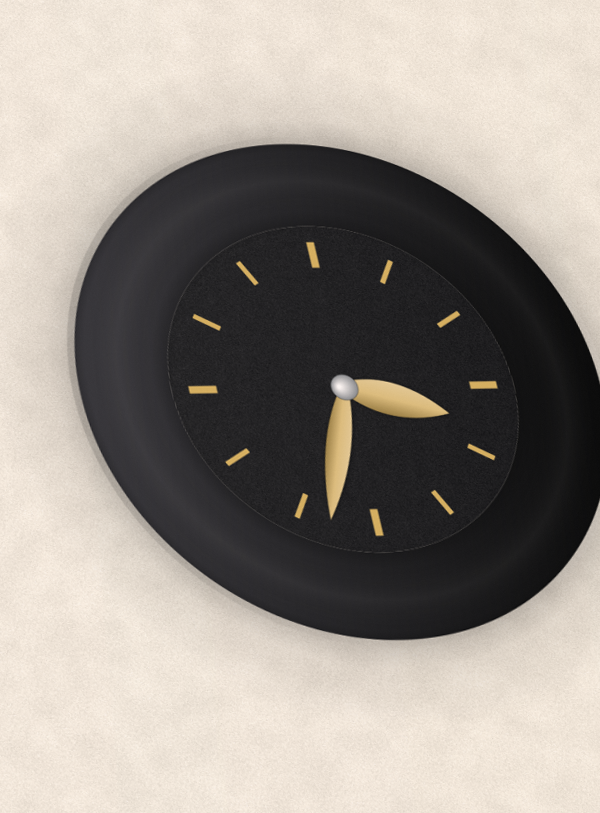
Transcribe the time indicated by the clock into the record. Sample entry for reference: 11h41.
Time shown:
3h33
